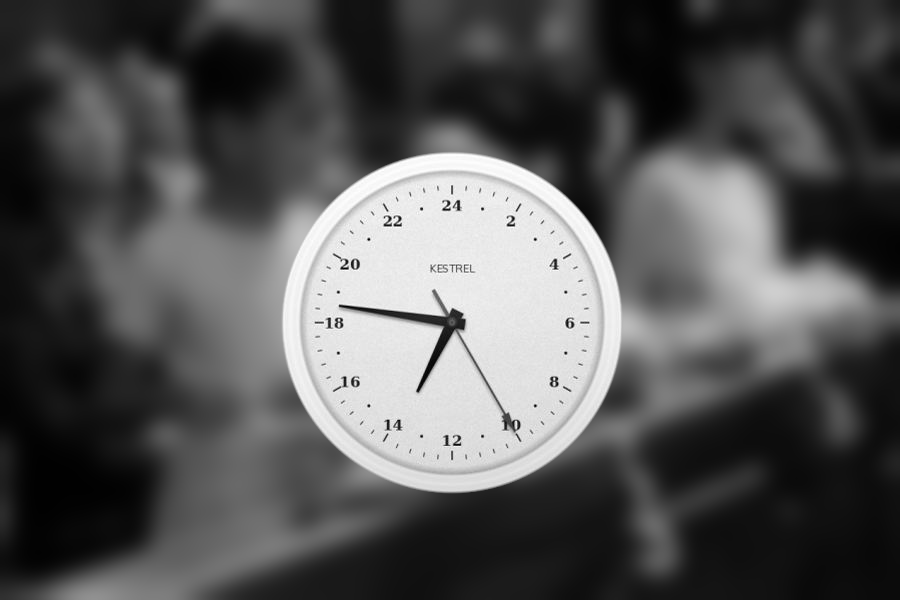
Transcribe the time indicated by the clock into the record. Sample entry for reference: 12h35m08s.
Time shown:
13h46m25s
